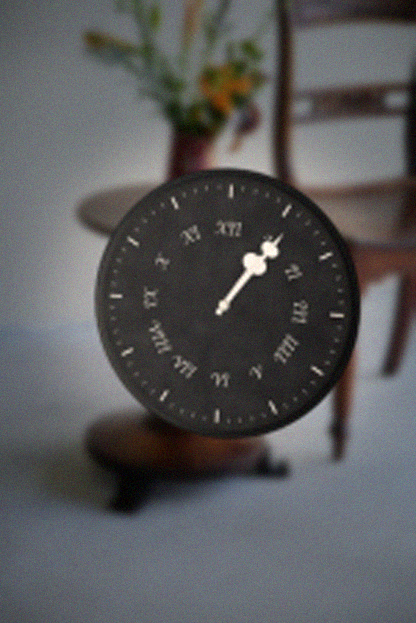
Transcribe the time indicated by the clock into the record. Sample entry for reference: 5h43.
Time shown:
1h06
